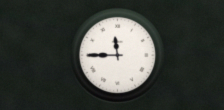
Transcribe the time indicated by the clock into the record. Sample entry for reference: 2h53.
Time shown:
11h45
